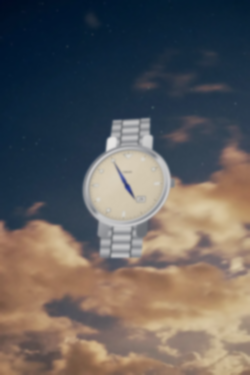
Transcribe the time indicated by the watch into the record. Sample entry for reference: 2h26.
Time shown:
4h55
